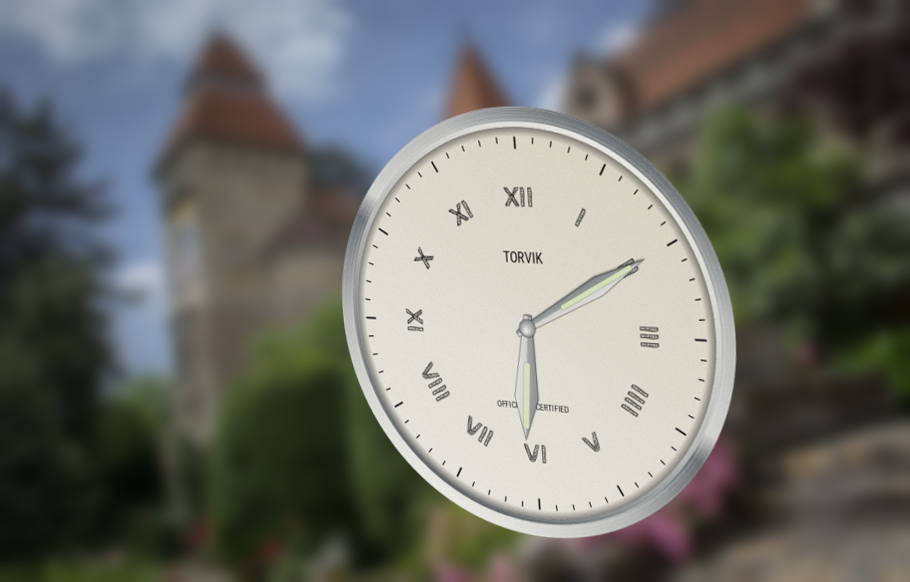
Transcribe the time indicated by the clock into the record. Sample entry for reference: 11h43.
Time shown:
6h10
